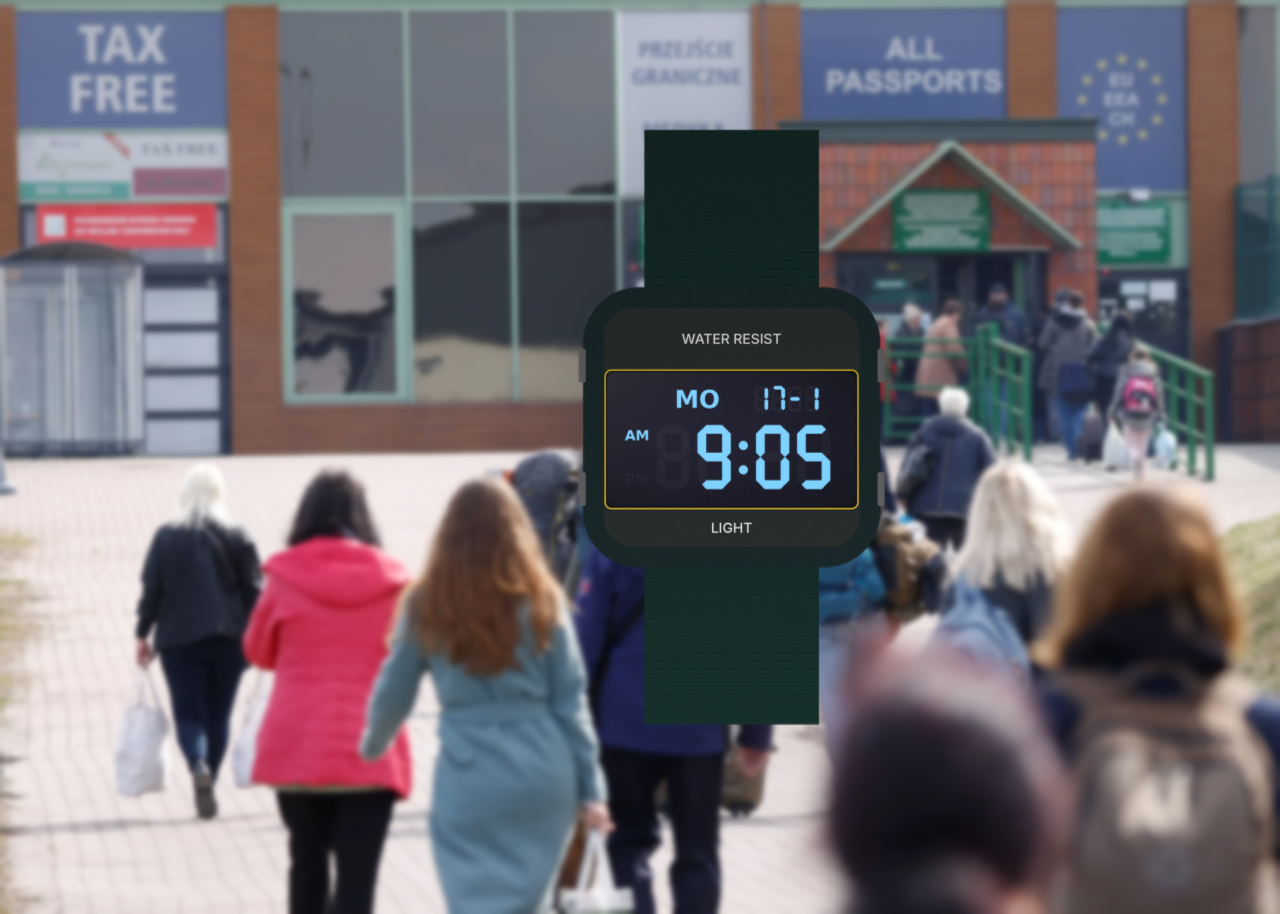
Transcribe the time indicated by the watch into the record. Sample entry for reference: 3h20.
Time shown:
9h05
